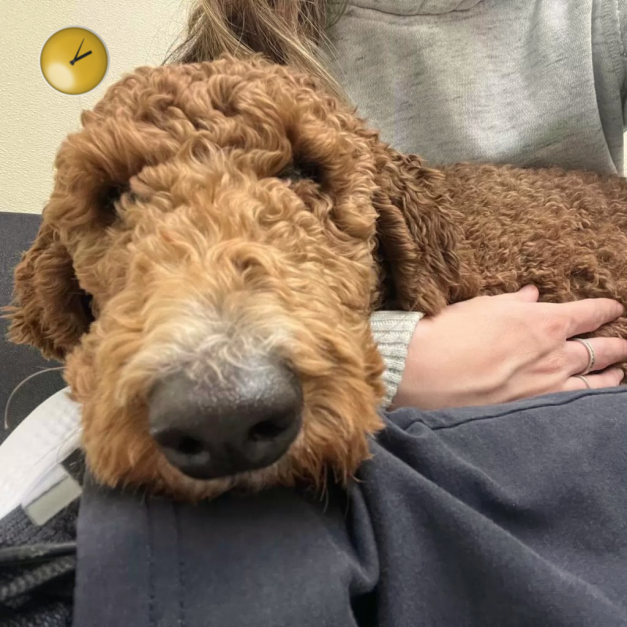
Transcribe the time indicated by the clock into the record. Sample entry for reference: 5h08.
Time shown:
2h04
